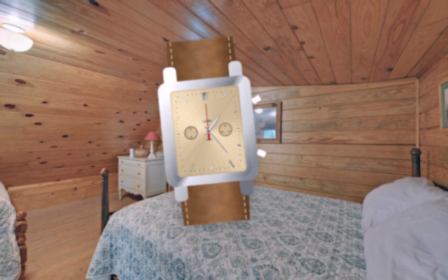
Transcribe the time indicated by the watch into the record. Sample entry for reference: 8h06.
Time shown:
1h24
